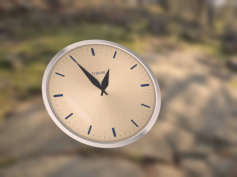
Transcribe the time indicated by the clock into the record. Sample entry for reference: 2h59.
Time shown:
12h55
